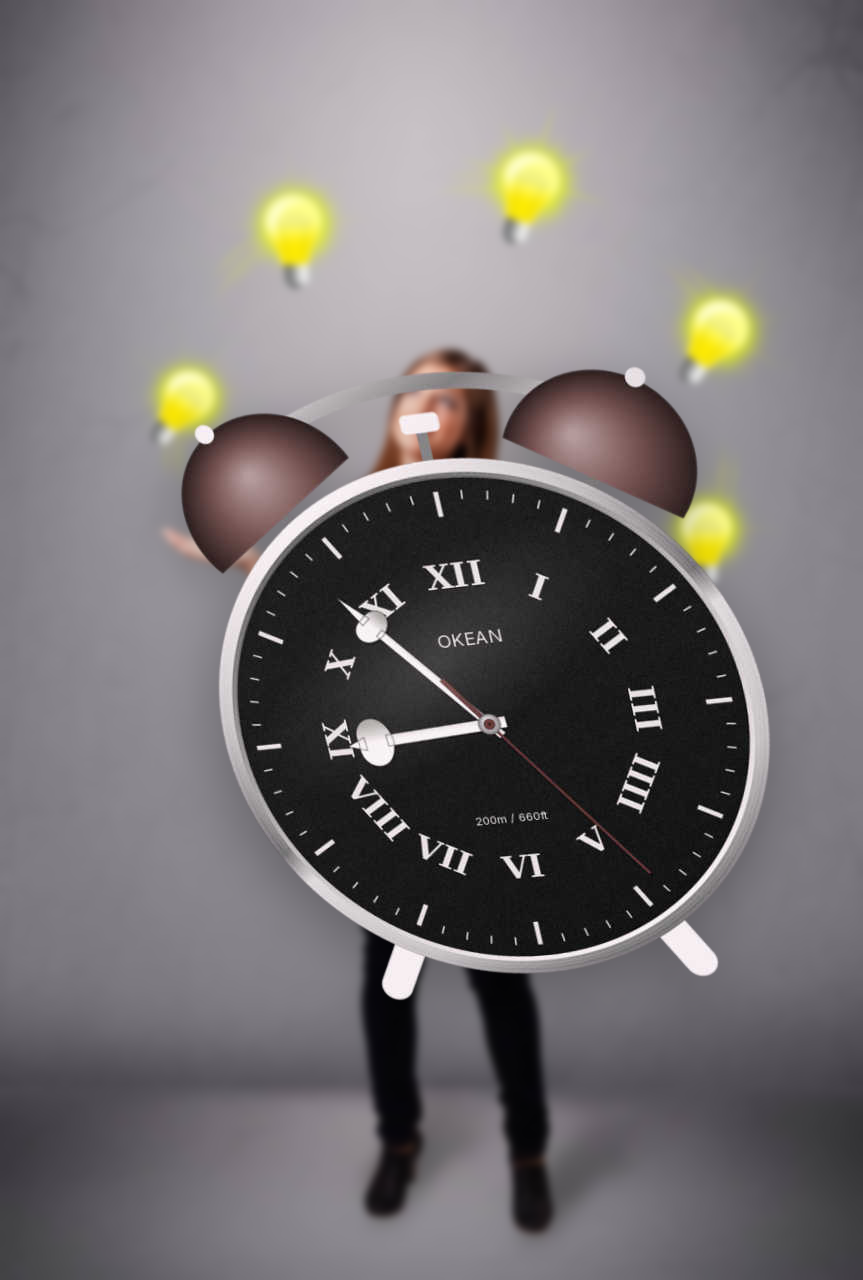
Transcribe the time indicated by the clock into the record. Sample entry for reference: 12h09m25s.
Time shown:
8h53m24s
